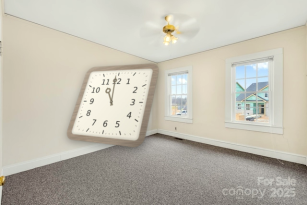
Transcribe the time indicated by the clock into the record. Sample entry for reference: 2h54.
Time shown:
10h59
